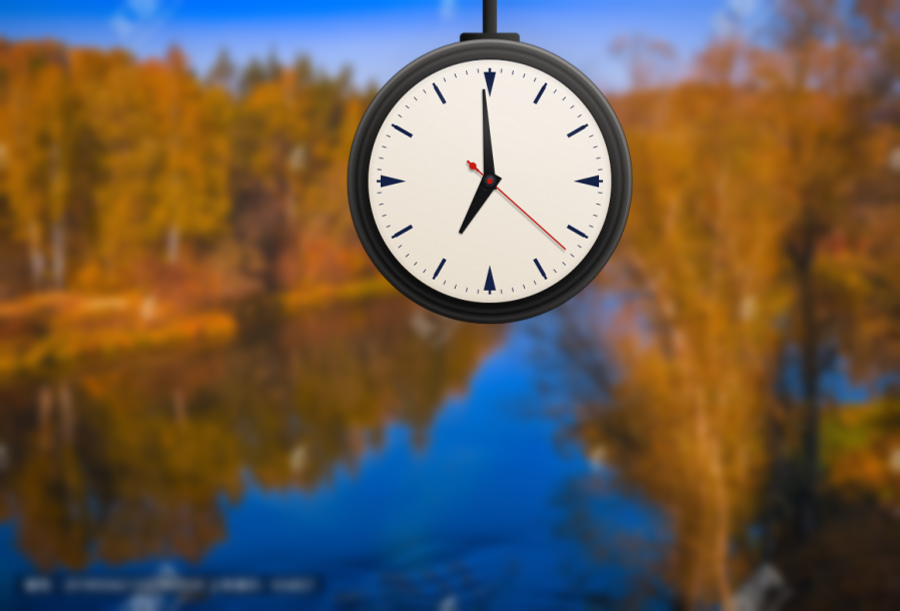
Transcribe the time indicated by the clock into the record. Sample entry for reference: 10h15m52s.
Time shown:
6h59m22s
